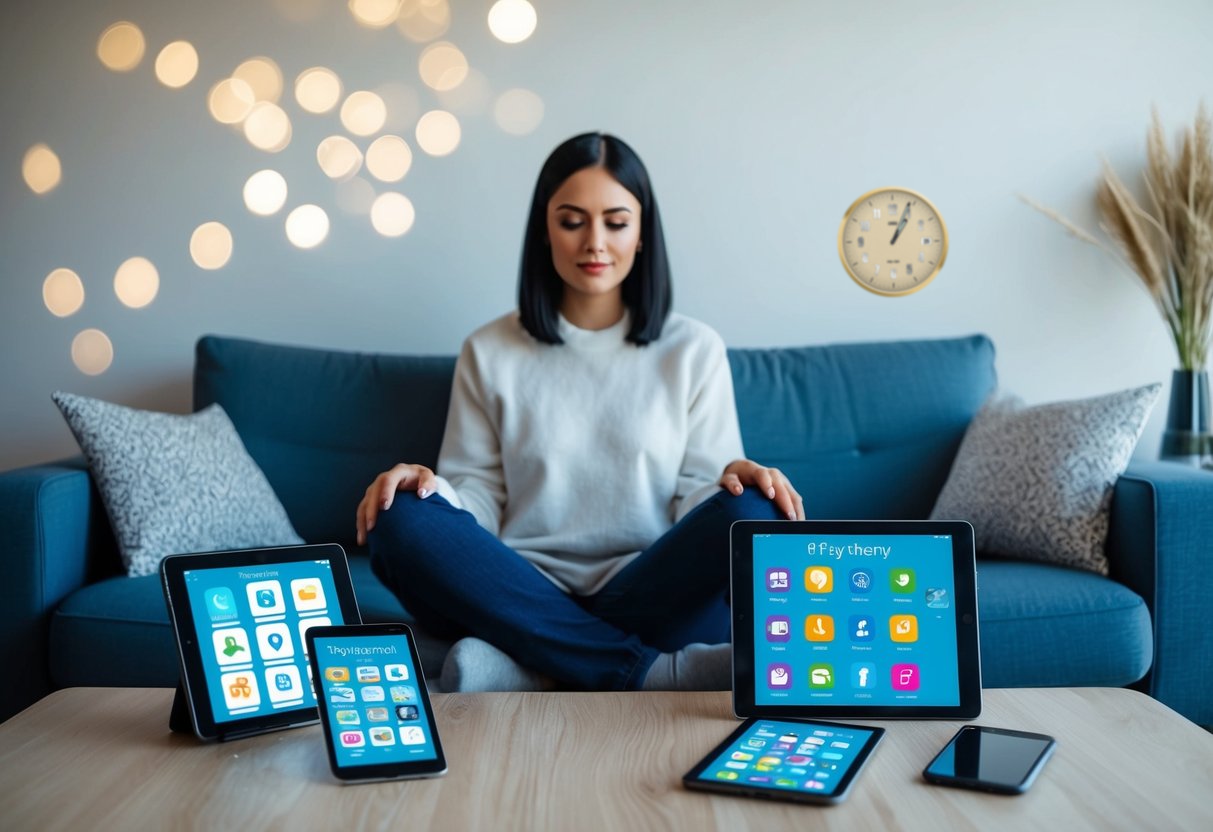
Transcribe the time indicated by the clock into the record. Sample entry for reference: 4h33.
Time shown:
1h04
